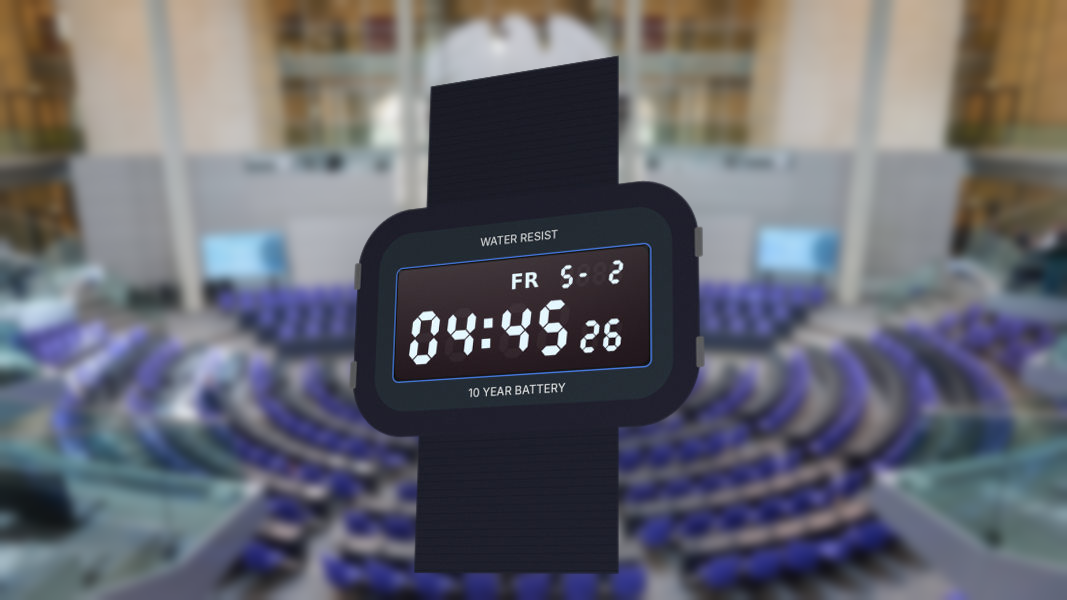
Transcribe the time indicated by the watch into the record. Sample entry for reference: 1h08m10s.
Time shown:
4h45m26s
